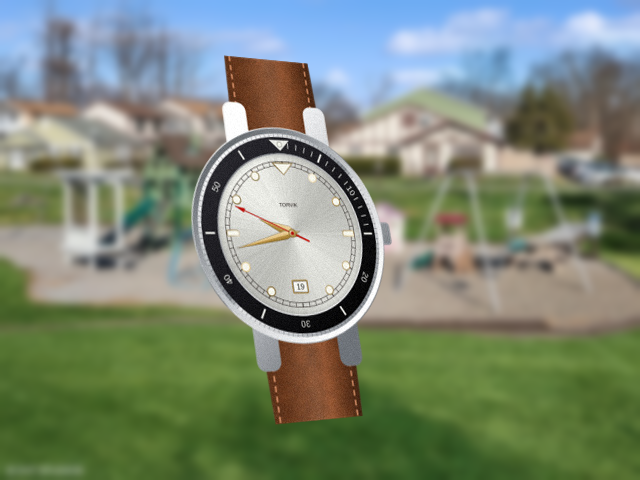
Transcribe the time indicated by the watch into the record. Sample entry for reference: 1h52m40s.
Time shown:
9h42m49s
